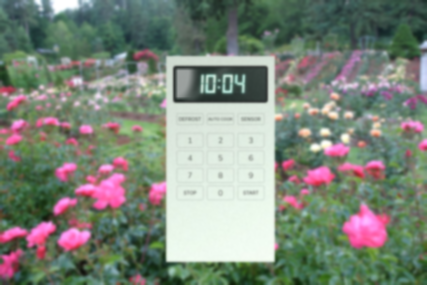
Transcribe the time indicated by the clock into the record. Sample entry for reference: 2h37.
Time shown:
10h04
